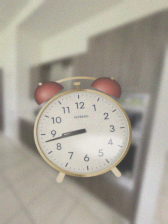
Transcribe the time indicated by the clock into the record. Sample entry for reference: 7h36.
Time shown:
8h43
